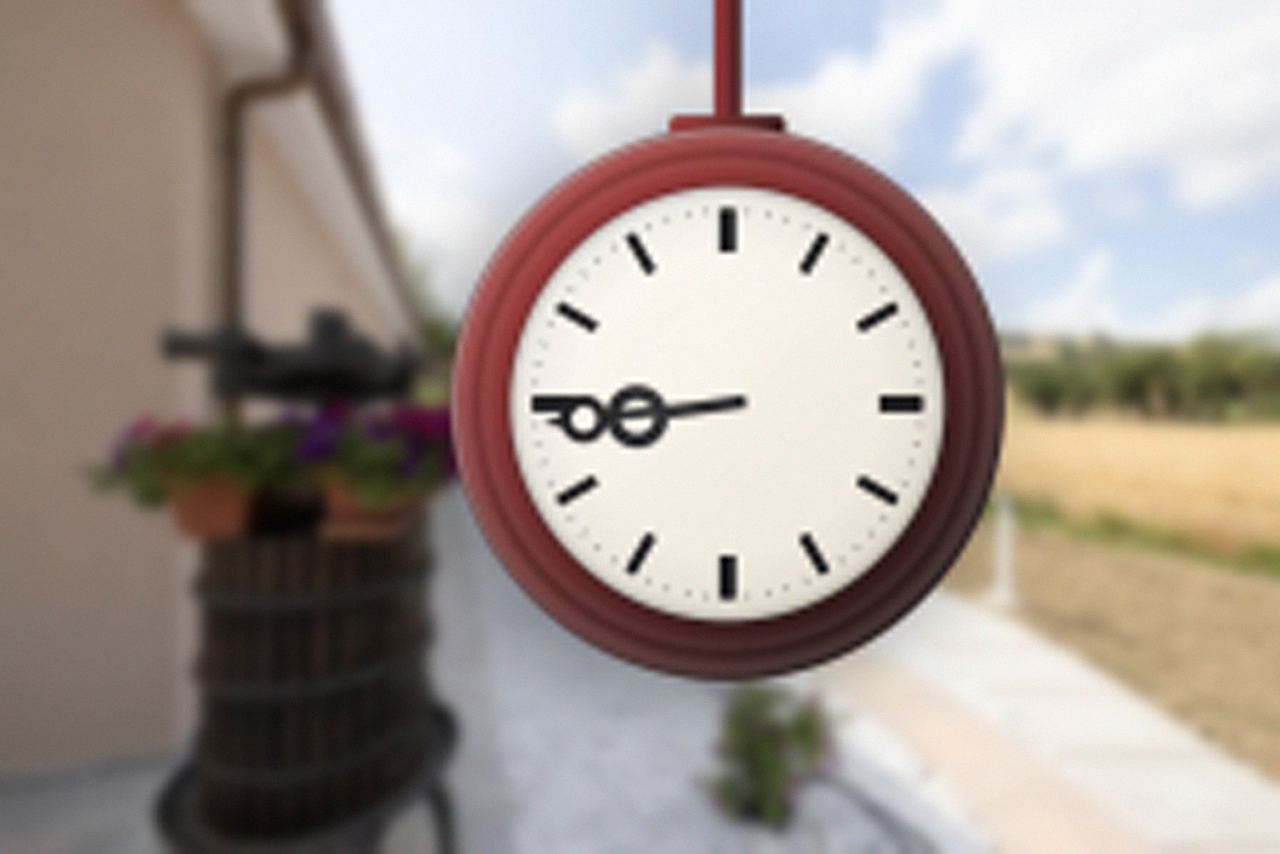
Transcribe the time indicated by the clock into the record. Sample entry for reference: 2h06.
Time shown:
8h44
